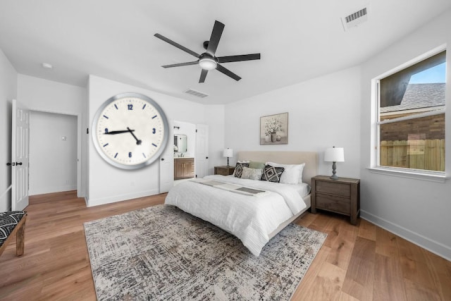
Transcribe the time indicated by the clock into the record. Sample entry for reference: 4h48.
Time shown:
4h44
